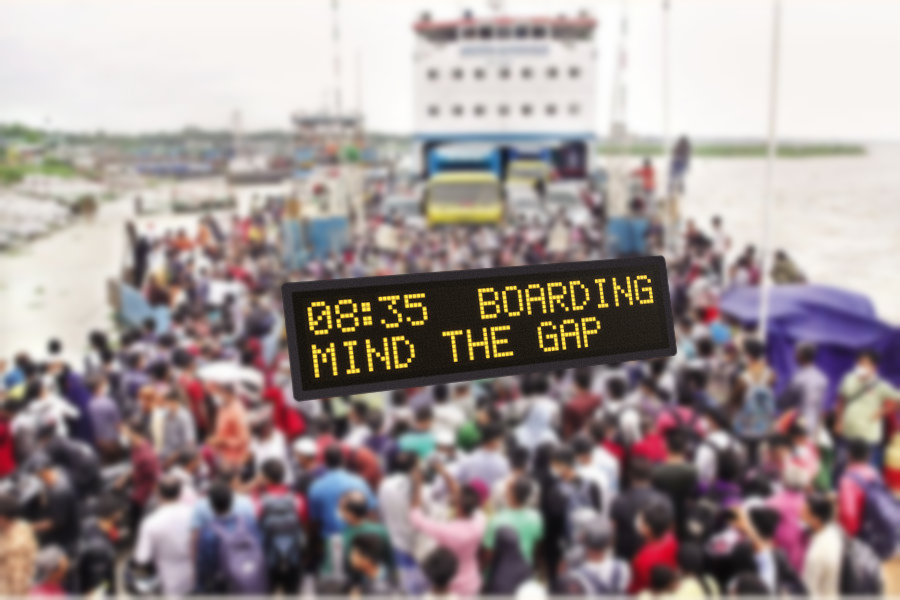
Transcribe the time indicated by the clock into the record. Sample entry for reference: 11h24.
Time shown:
8h35
